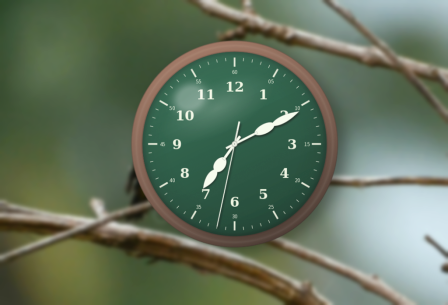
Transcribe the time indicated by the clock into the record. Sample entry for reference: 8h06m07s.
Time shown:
7h10m32s
